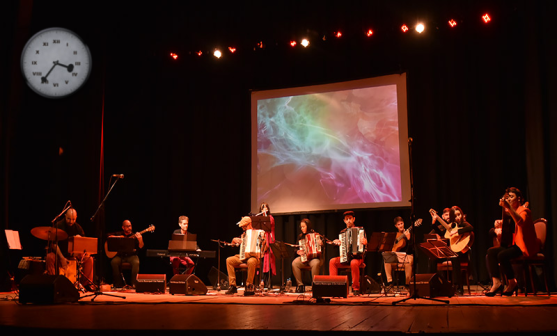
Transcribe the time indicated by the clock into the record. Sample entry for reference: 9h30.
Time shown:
3h36
